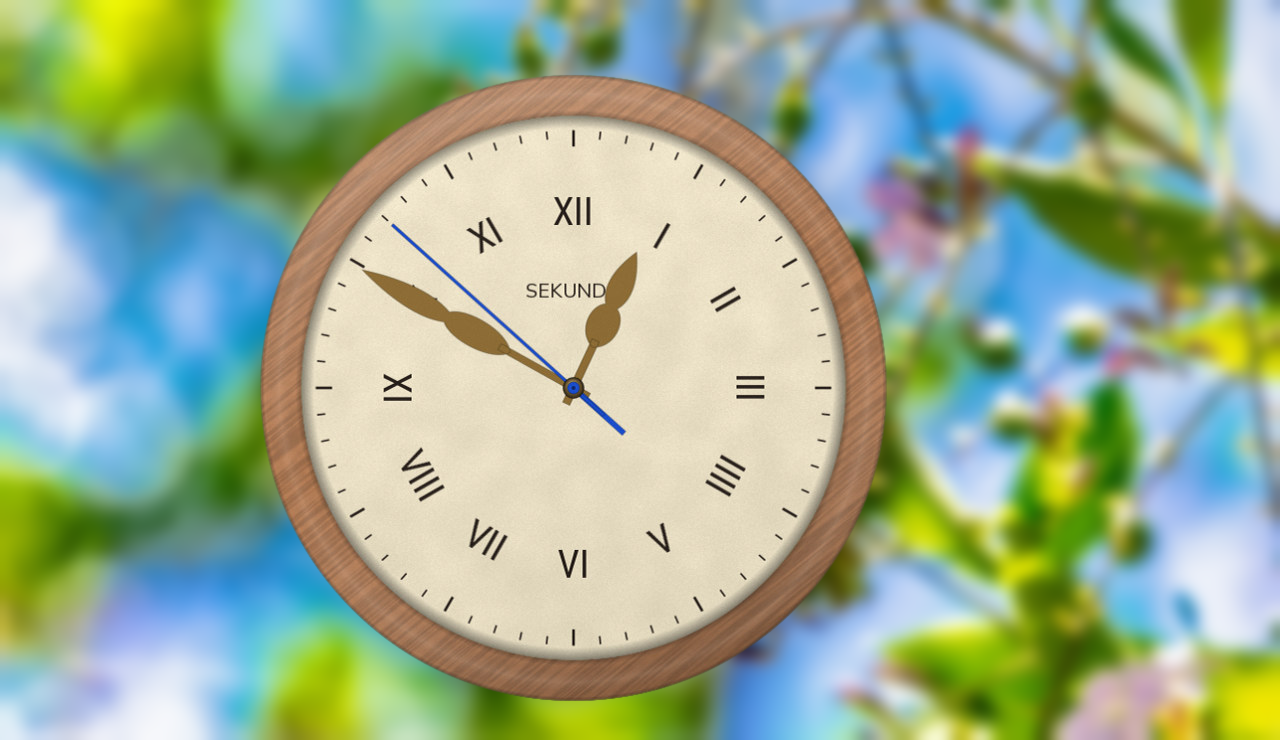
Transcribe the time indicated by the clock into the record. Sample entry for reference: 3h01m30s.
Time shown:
12h49m52s
